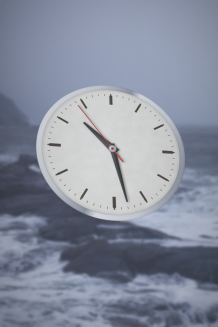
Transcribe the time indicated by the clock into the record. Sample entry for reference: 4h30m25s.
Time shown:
10h27m54s
